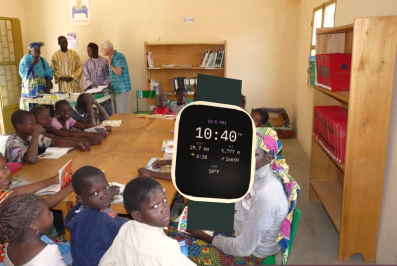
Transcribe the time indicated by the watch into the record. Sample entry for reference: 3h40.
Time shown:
10h40
